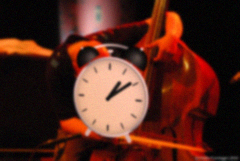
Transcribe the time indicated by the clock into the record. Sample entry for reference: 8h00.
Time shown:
1h09
